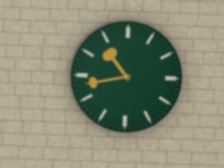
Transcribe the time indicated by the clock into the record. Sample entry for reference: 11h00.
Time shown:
10h43
